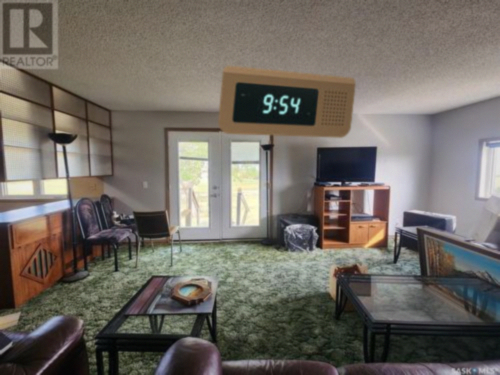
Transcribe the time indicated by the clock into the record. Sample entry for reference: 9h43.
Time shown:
9h54
